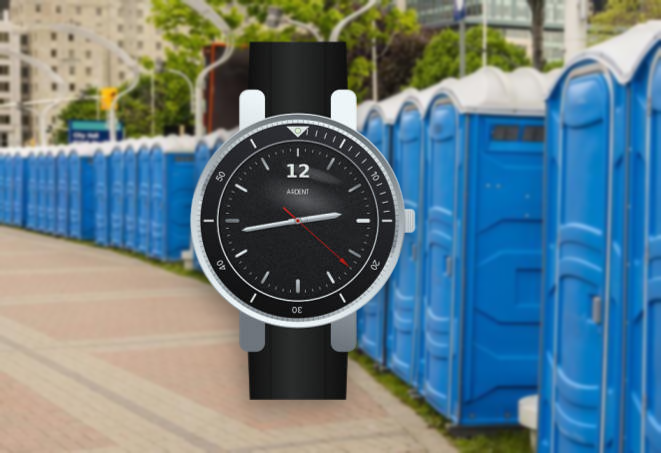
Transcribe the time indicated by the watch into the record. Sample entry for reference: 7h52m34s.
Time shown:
2h43m22s
